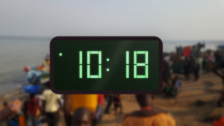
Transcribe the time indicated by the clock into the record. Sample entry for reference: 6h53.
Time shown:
10h18
